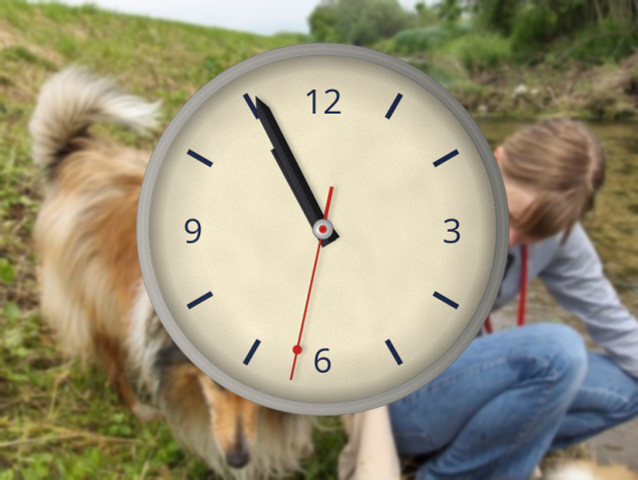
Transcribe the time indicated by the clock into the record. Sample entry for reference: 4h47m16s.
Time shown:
10h55m32s
